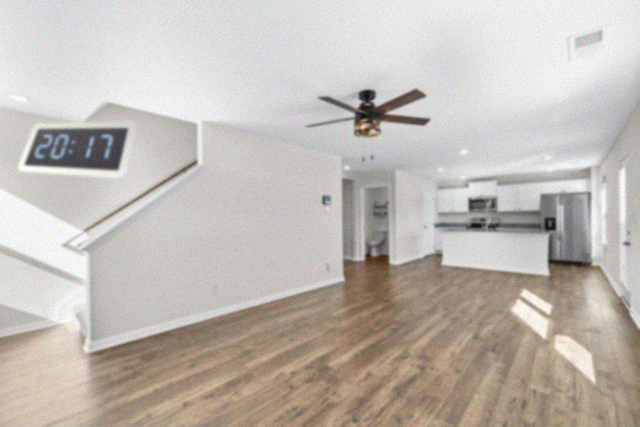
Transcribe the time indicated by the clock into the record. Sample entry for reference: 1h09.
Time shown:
20h17
